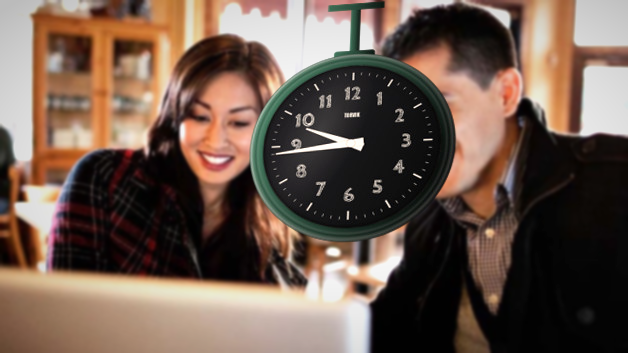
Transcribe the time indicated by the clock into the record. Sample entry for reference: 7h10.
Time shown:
9h44
